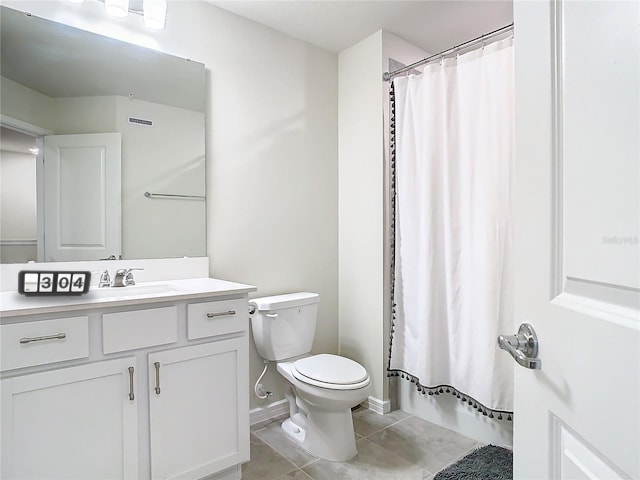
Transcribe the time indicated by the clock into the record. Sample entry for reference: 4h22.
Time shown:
3h04
